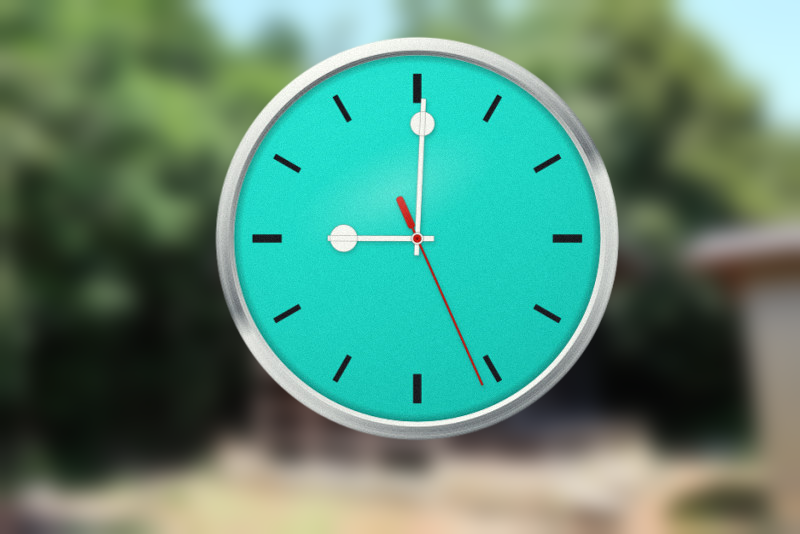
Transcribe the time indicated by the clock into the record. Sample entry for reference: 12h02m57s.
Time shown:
9h00m26s
